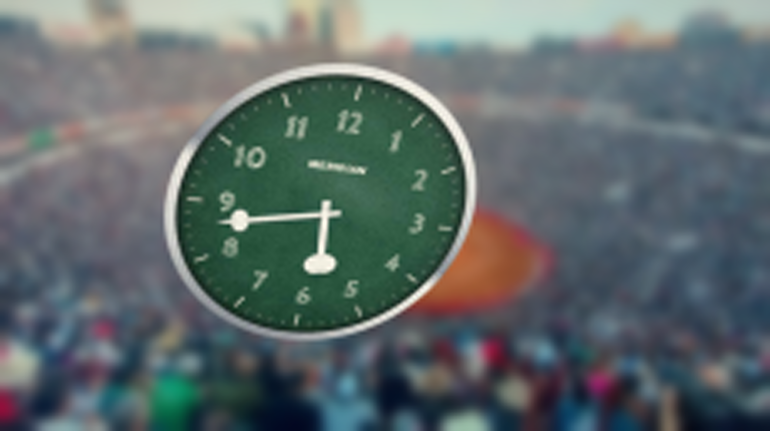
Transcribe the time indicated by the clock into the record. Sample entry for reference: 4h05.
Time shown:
5h43
